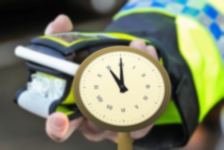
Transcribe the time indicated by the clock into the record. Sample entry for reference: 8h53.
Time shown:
11h00
